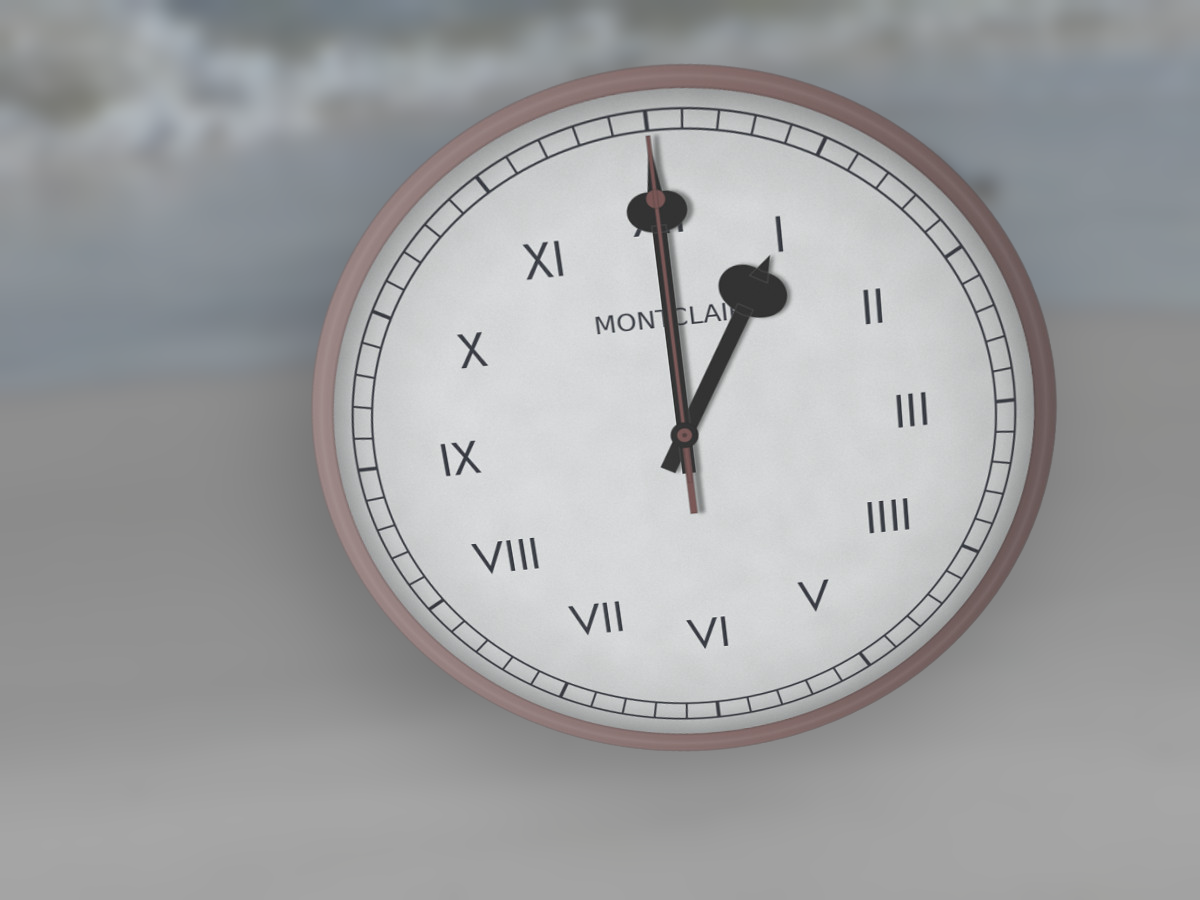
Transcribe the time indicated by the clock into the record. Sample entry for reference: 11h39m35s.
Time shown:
1h00m00s
